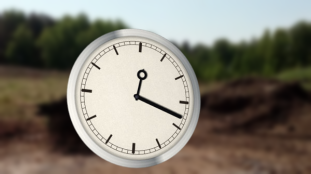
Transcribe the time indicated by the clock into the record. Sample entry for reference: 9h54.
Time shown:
12h18
